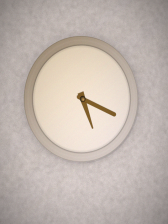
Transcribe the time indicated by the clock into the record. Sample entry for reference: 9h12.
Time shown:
5h19
